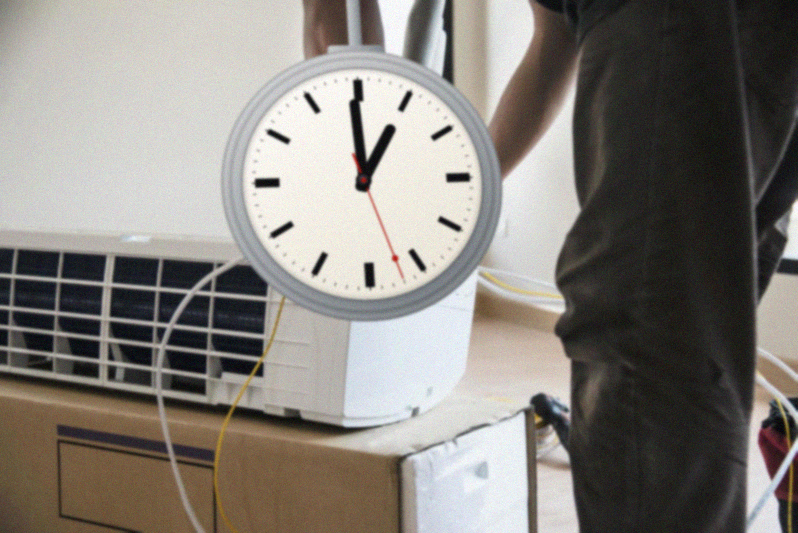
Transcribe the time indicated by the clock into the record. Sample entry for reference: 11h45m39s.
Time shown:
12h59m27s
